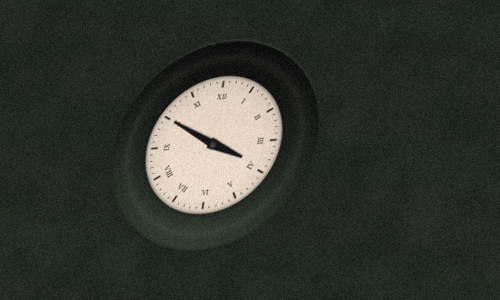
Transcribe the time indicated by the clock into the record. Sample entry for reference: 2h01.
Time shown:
3h50
